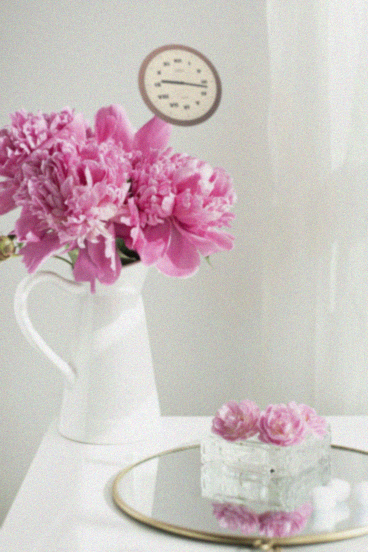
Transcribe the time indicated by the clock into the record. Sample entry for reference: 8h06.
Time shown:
9h17
